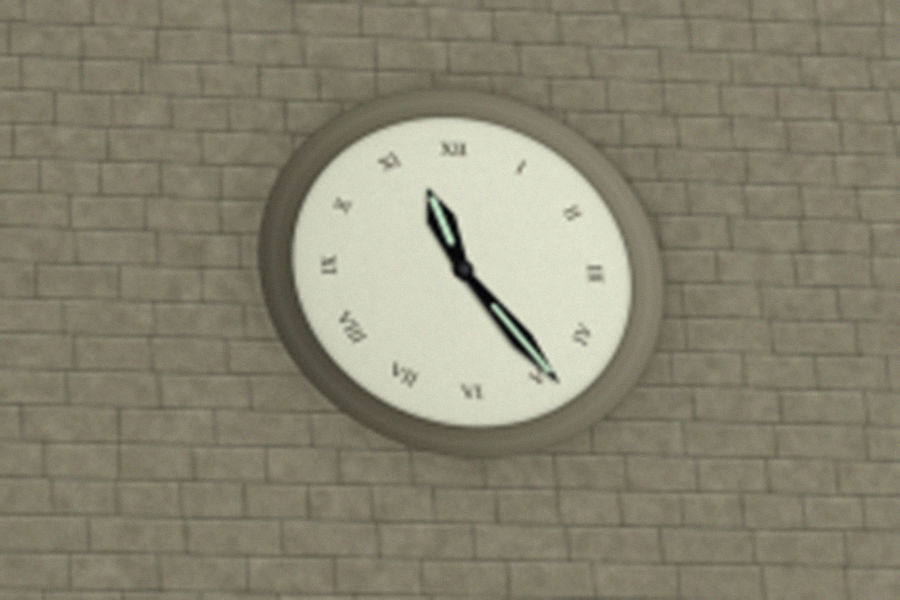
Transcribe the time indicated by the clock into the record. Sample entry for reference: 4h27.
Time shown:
11h24
